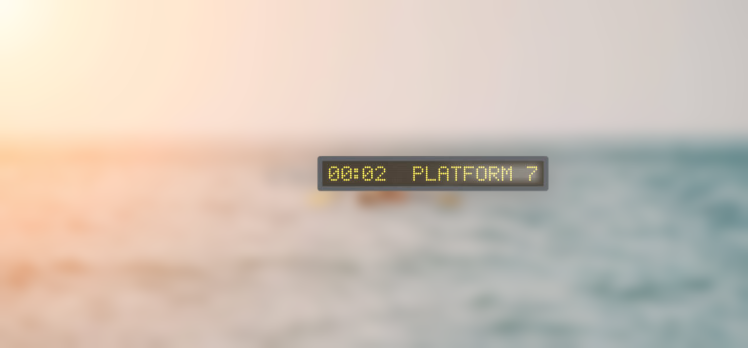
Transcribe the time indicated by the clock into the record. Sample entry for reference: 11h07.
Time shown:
0h02
